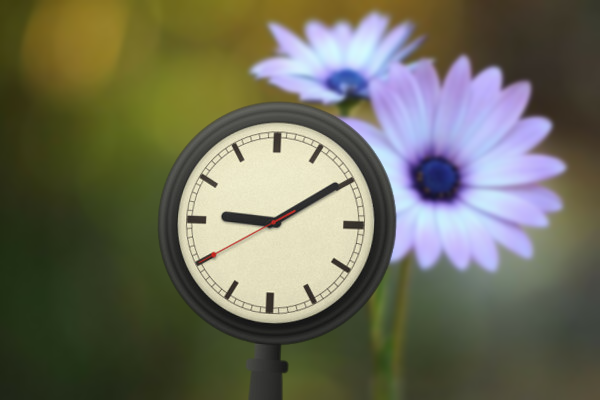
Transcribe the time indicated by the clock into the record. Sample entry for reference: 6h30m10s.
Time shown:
9h09m40s
